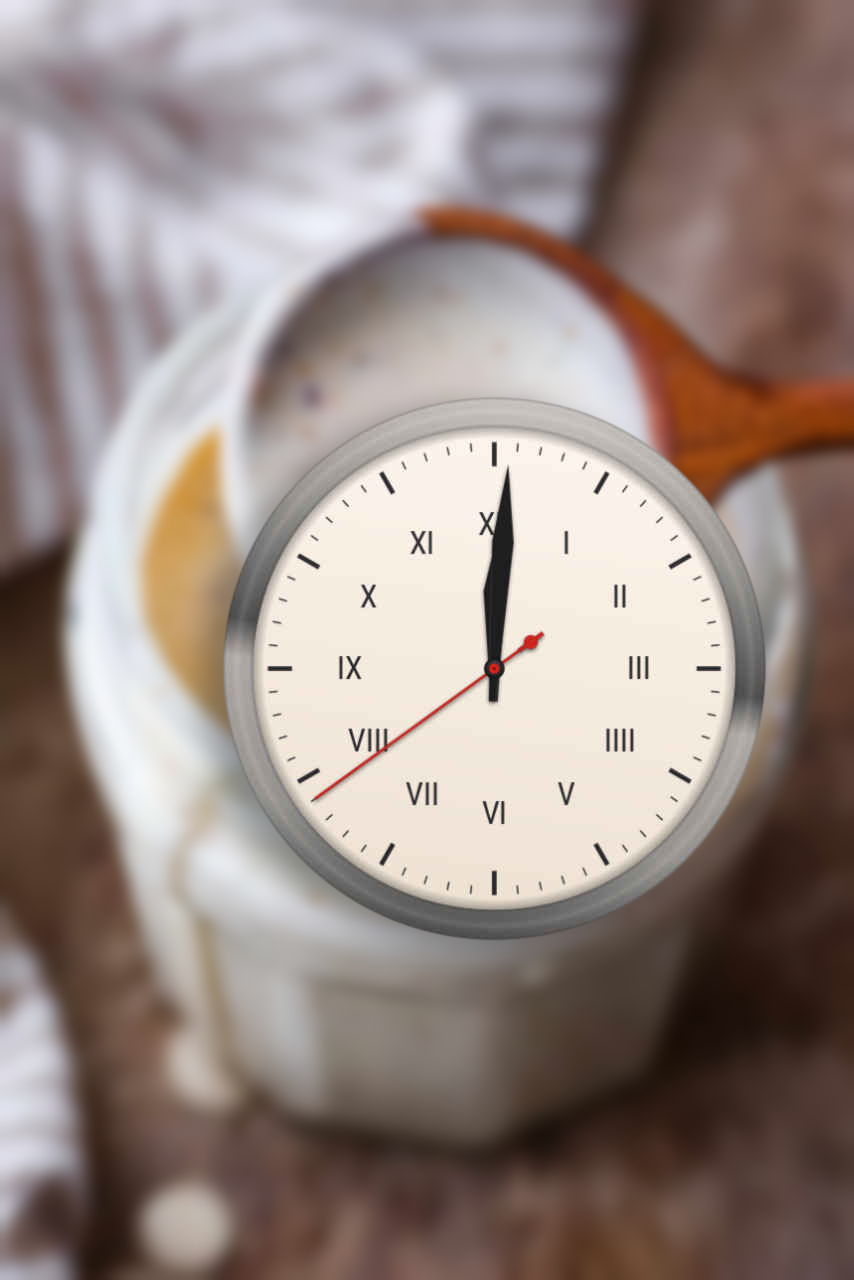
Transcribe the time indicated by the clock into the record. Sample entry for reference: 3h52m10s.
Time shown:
12h00m39s
